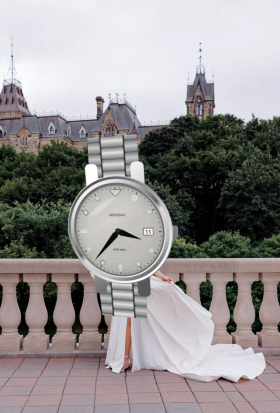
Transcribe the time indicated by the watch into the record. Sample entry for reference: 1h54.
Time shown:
3h37
